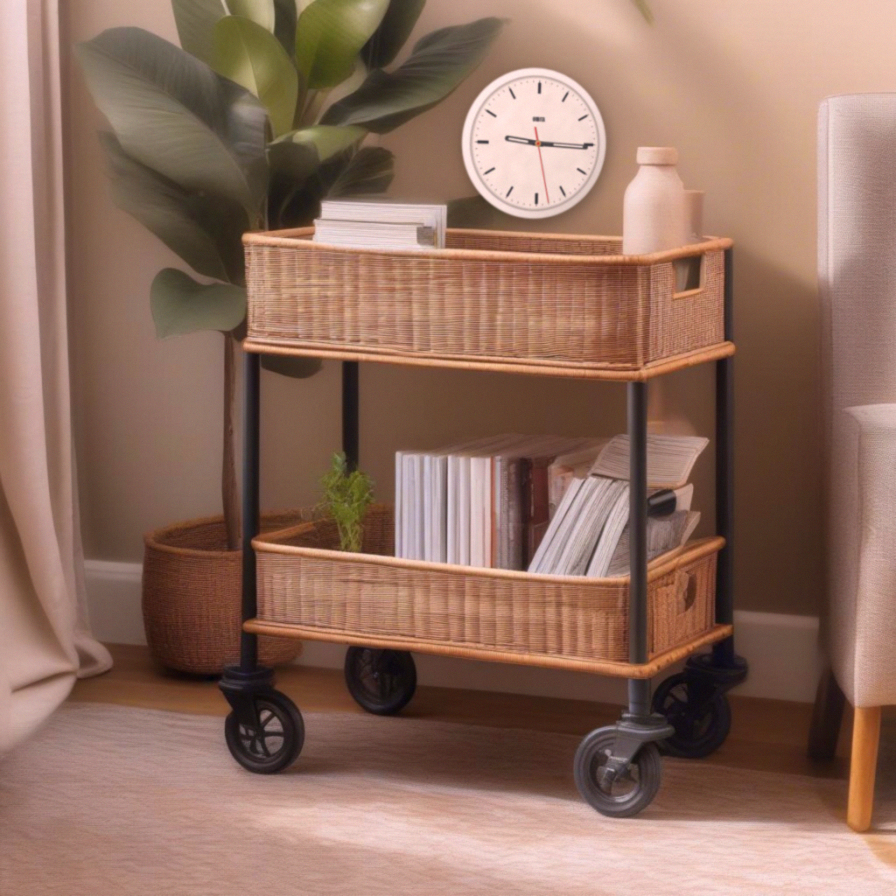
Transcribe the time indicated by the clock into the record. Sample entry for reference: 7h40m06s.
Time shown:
9h15m28s
